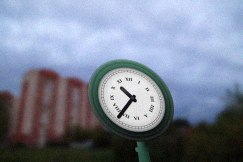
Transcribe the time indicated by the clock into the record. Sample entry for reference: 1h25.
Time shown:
10h37
